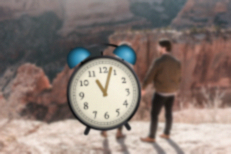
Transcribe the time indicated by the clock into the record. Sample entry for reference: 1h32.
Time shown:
11h03
